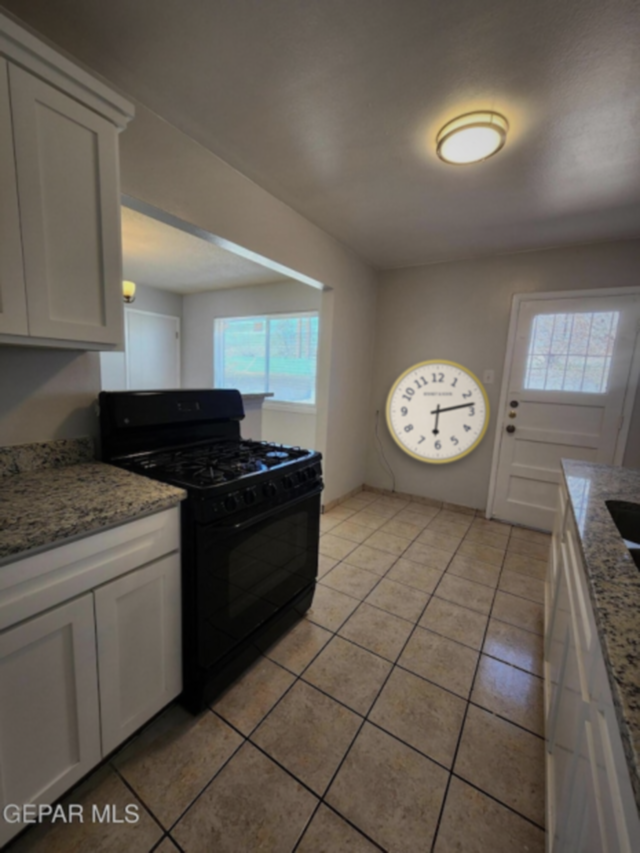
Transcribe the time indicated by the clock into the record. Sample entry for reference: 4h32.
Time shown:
6h13
